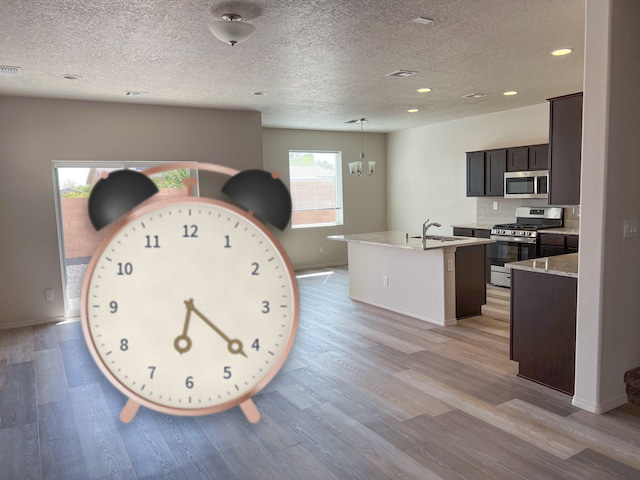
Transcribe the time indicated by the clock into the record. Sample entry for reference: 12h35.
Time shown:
6h22
